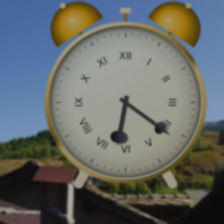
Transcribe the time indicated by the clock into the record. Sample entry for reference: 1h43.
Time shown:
6h21
